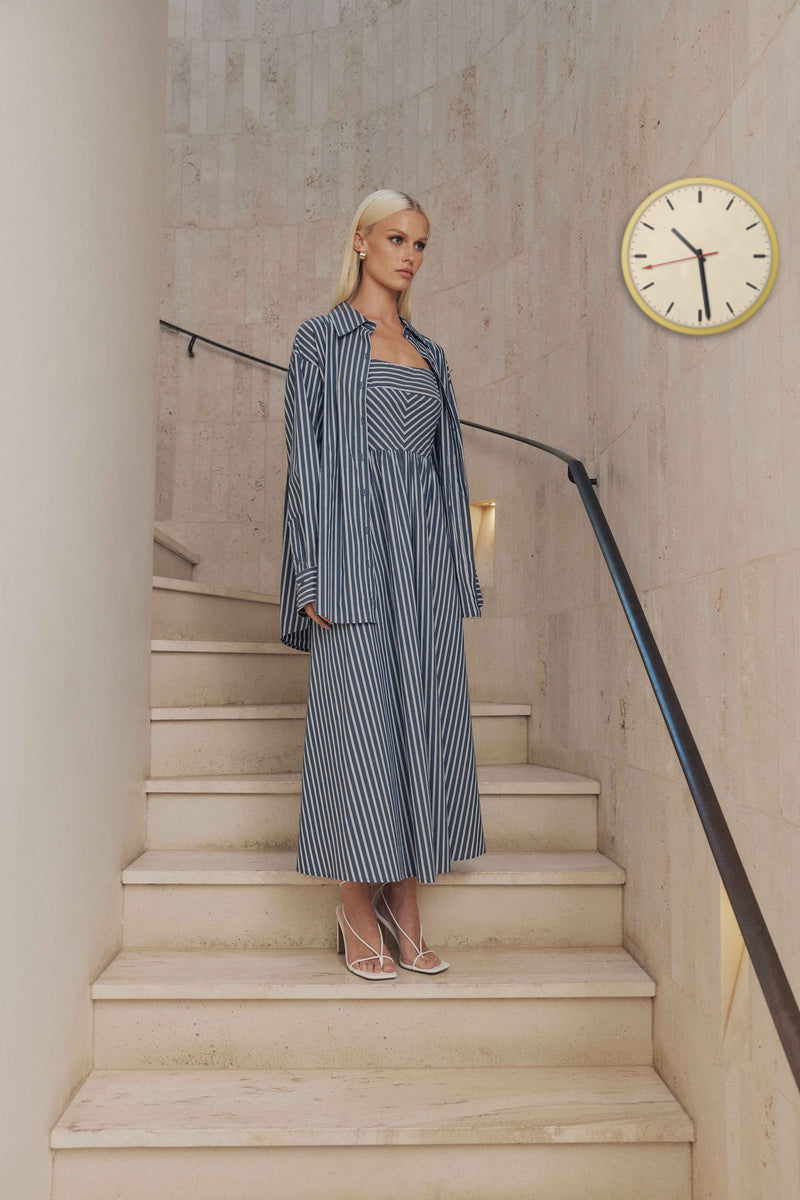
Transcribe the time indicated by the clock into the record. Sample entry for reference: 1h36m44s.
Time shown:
10h28m43s
